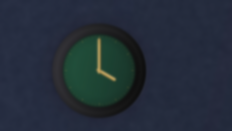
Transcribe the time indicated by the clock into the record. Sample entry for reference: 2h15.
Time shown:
4h00
